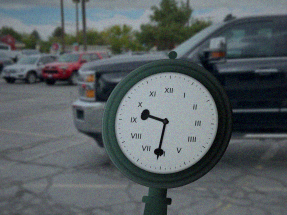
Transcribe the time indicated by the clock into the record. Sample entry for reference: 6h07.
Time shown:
9h31
